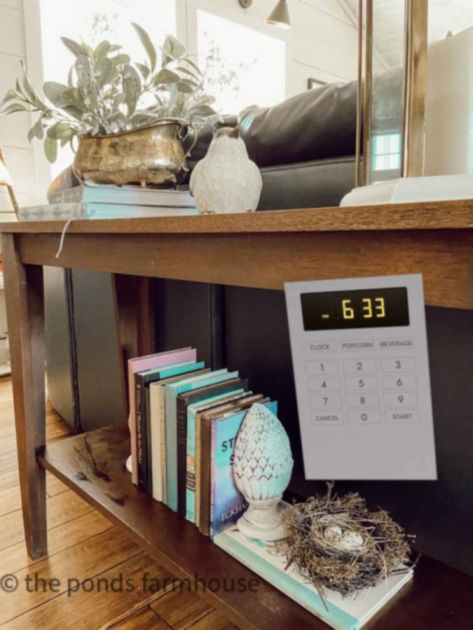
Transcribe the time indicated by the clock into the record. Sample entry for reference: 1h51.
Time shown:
6h33
